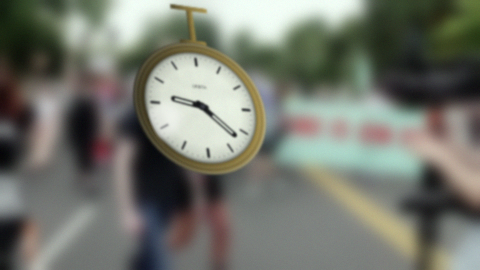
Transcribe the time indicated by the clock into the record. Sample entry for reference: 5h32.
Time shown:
9h22
